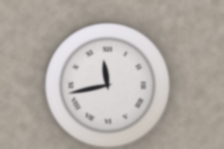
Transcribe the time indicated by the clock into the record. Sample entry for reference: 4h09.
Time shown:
11h43
